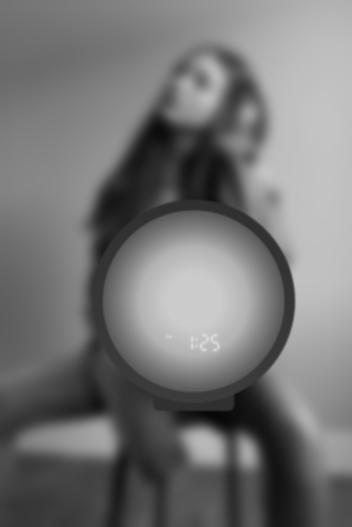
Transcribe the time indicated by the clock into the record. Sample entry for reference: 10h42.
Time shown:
1h25
